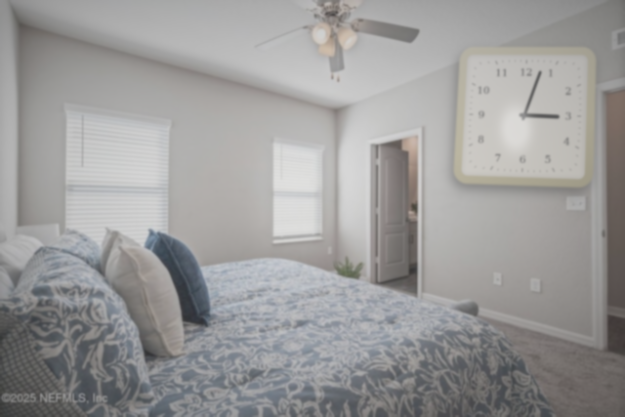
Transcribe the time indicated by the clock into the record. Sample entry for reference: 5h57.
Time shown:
3h03
